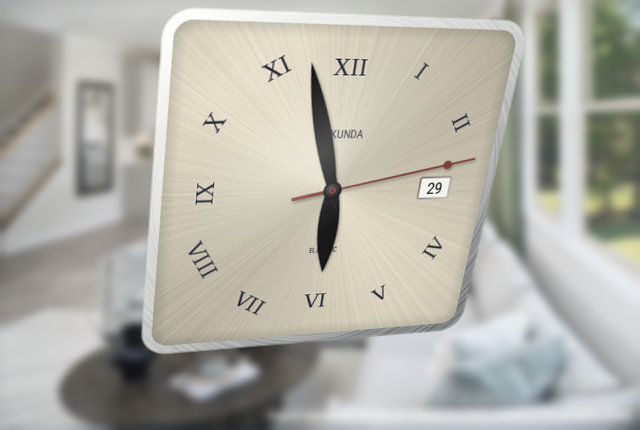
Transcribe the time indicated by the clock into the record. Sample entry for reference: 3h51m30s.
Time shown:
5h57m13s
